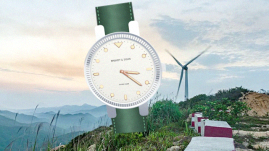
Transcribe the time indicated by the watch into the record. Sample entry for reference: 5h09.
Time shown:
3h22
